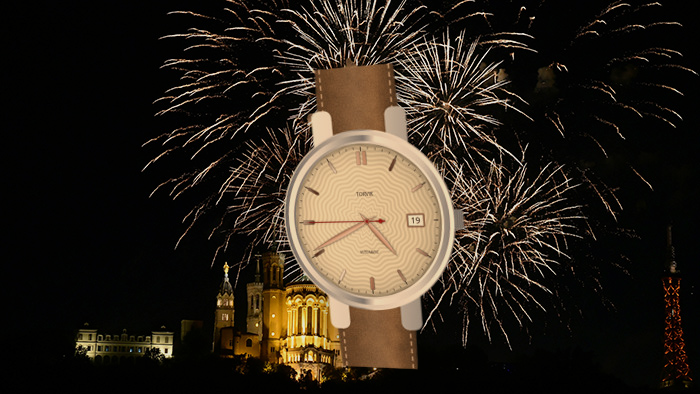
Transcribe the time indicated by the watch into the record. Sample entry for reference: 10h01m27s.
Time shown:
4h40m45s
